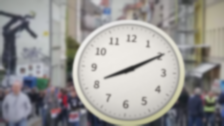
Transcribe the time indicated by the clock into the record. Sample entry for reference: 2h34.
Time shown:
8h10
